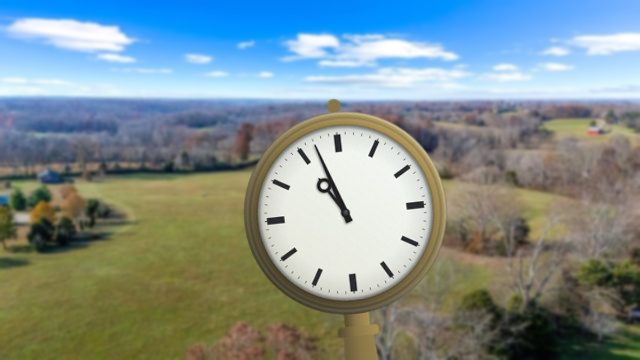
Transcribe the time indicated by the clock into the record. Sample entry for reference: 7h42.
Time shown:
10h57
